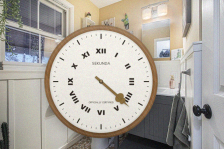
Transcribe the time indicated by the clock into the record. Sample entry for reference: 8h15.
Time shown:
4h22
